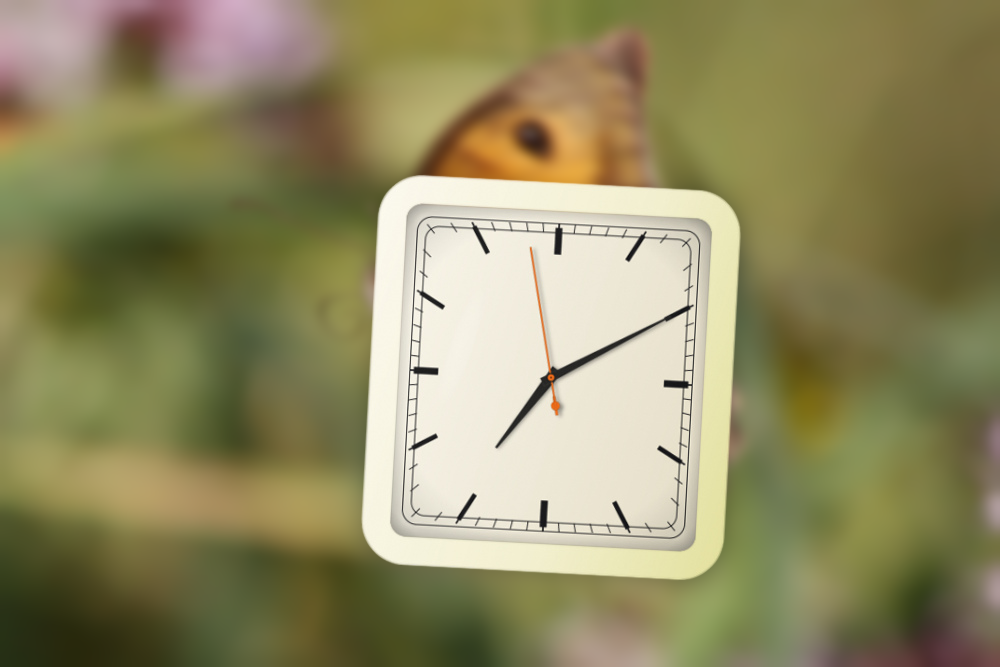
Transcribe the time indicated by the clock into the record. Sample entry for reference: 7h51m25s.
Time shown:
7h09m58s
